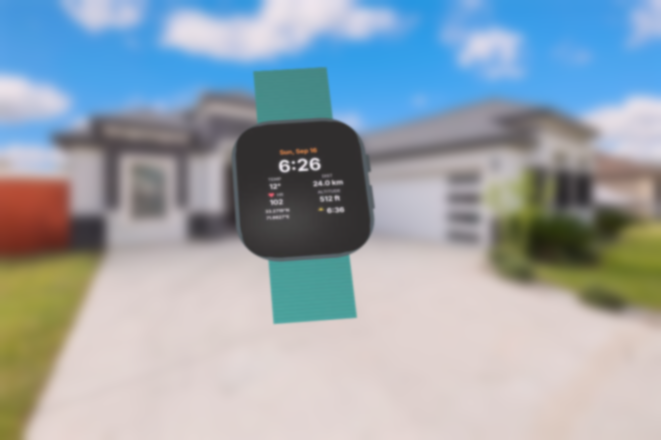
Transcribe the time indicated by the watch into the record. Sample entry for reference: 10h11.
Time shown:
6h26
